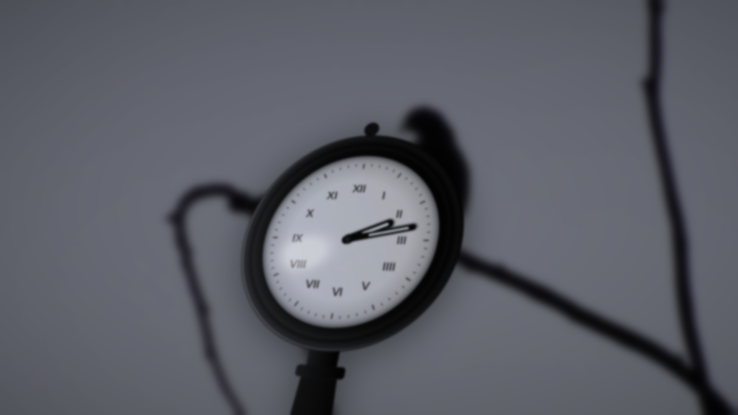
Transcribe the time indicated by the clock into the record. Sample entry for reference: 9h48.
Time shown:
2h13
